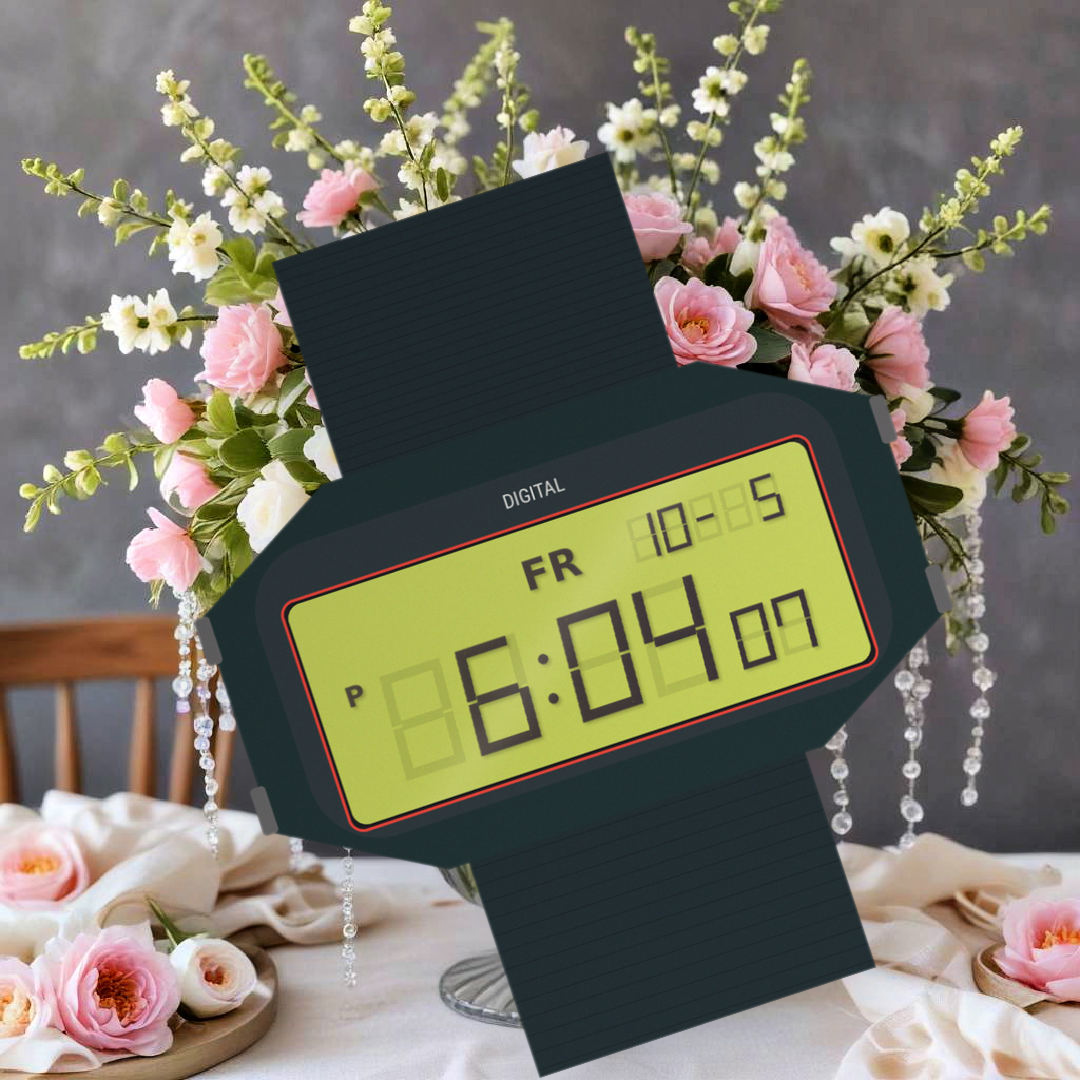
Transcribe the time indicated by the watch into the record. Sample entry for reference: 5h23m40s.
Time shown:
6h04m07s
